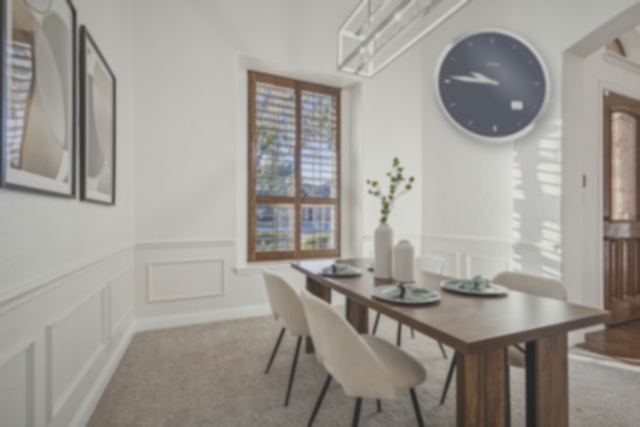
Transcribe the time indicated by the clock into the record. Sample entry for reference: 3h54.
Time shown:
9h46
